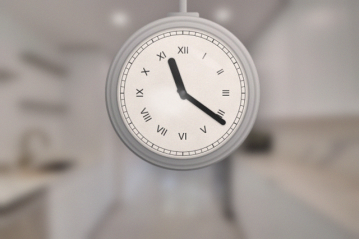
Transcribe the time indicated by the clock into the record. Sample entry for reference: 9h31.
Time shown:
11h21
